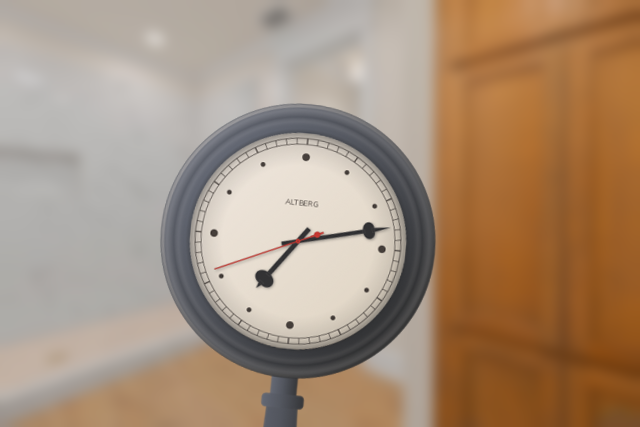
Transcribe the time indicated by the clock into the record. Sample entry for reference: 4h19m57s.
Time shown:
7h12m41s
